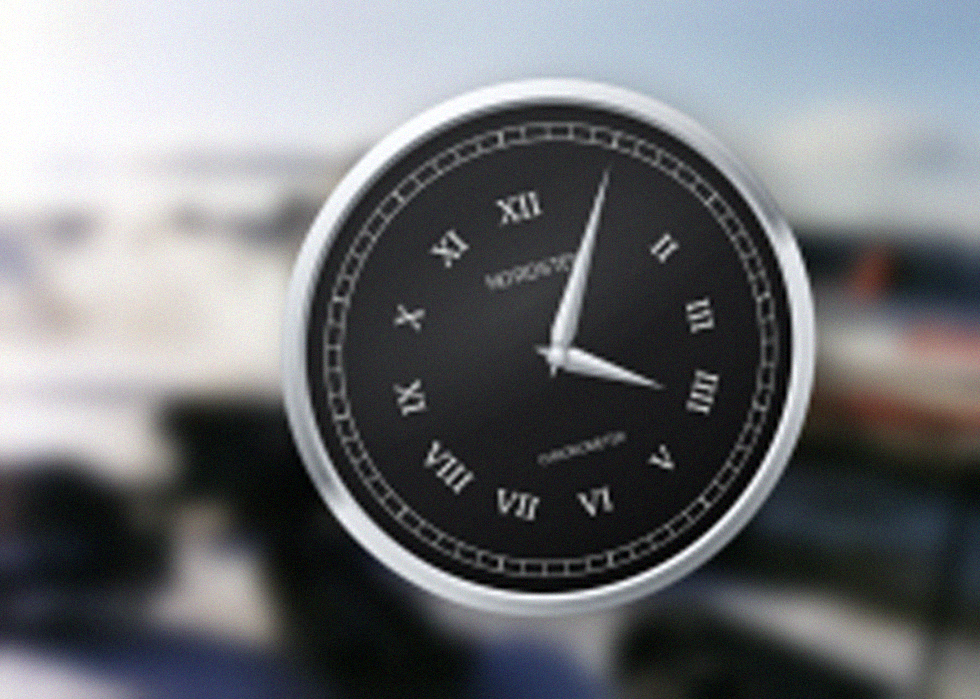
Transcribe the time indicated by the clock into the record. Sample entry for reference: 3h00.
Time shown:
4h05
